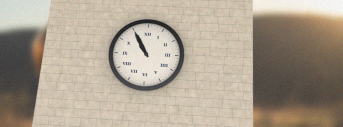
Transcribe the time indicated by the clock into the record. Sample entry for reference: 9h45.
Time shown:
10h55
